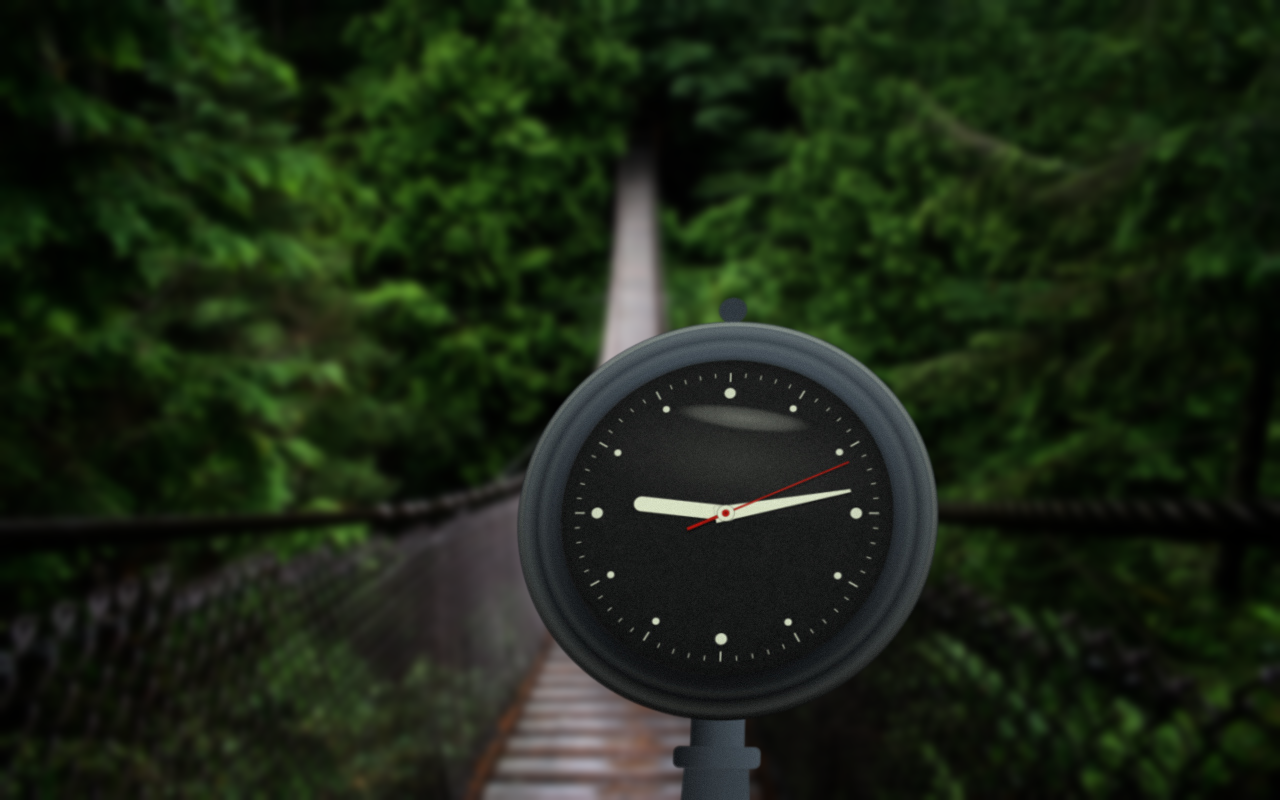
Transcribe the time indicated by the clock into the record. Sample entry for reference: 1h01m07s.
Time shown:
9h13m11s
